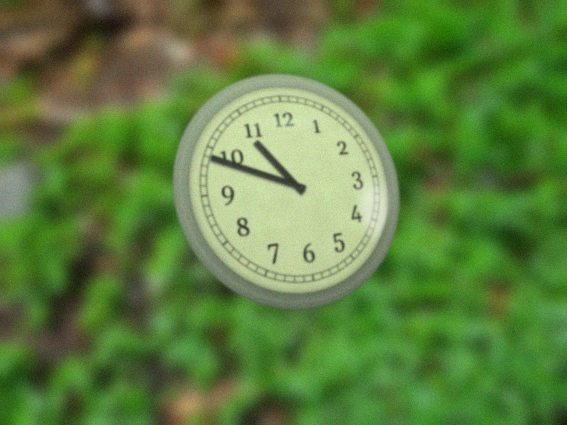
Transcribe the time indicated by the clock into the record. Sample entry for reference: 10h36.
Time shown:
10h49
